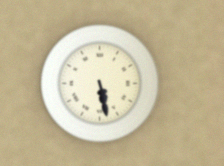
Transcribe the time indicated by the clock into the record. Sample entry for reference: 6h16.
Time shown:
5h28
